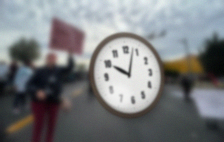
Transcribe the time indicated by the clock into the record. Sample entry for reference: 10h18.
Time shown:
10h03
